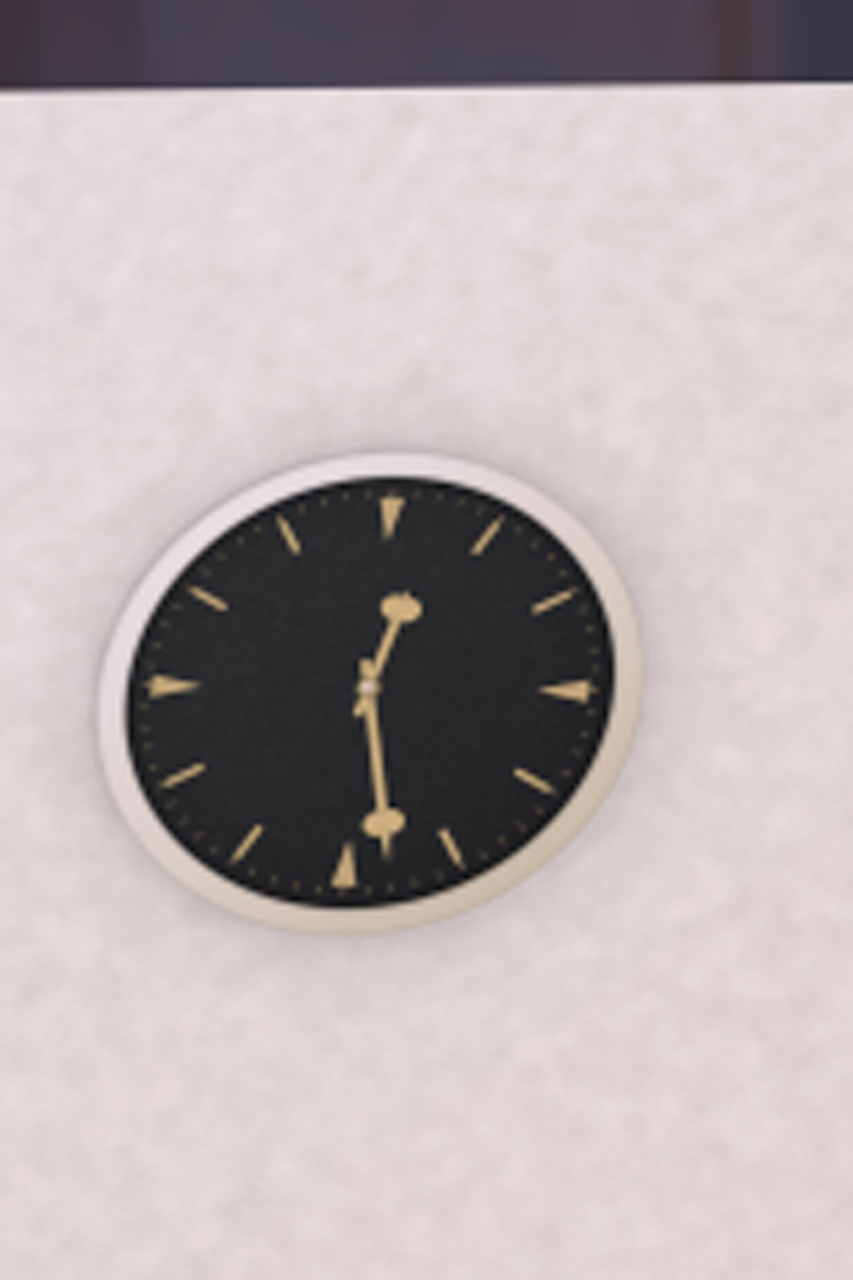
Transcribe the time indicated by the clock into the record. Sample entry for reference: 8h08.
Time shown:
12h28
